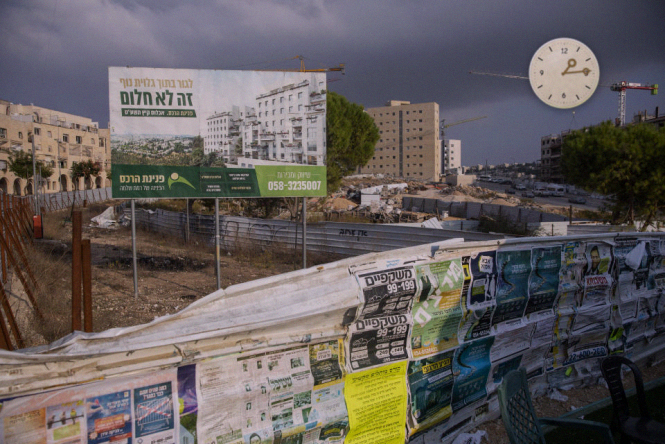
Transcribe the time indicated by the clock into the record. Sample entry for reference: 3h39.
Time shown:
1h14
